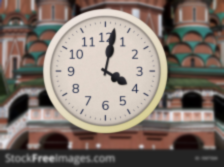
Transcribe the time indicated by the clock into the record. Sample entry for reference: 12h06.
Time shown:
4h02
